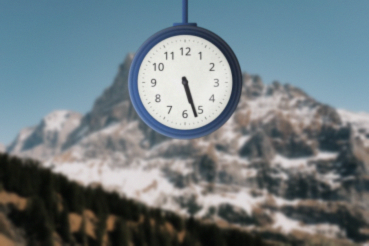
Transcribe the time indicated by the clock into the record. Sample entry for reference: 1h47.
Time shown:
5h27
